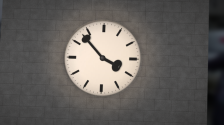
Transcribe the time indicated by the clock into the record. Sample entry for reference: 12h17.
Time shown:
3h53
